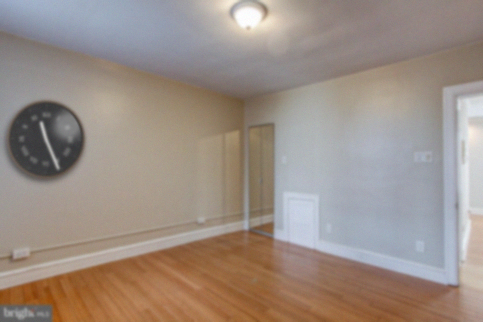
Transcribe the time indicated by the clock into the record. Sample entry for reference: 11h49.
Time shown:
11h26
